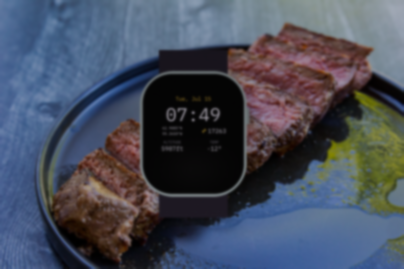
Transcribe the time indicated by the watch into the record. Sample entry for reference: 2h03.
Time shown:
7h49
